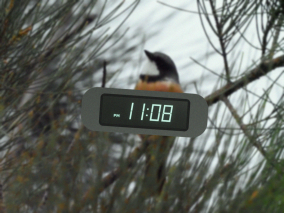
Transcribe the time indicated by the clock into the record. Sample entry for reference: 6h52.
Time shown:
11h08
